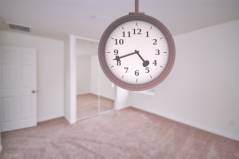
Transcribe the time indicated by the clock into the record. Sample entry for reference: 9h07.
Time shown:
4h42
